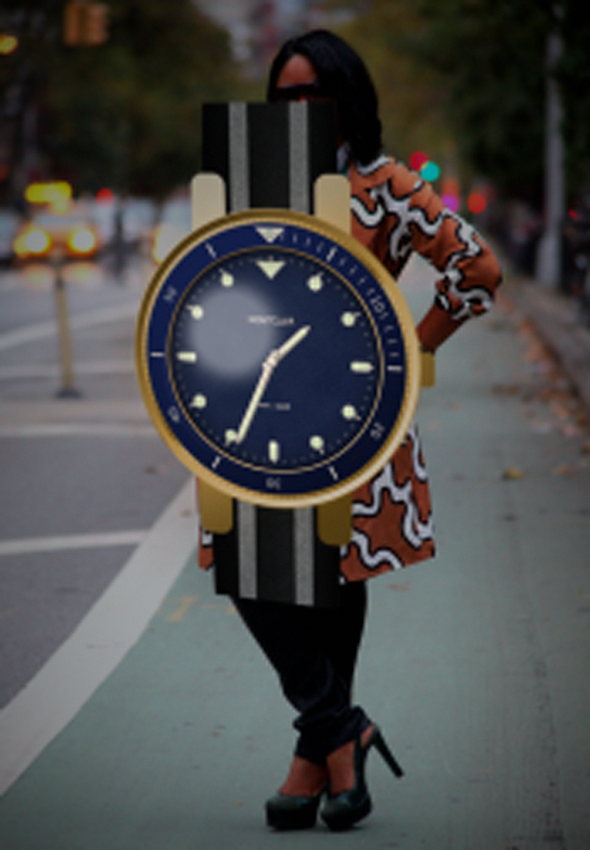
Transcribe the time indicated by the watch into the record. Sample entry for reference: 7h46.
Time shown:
1h34
